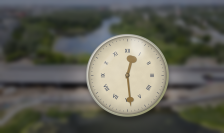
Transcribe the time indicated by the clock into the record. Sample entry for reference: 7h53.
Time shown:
12h29
